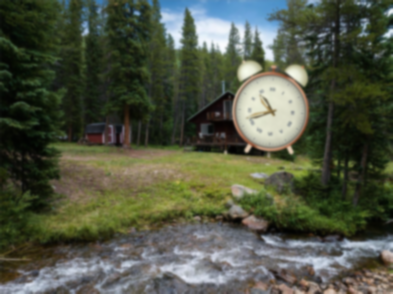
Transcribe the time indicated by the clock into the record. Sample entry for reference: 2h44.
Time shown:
10h42
